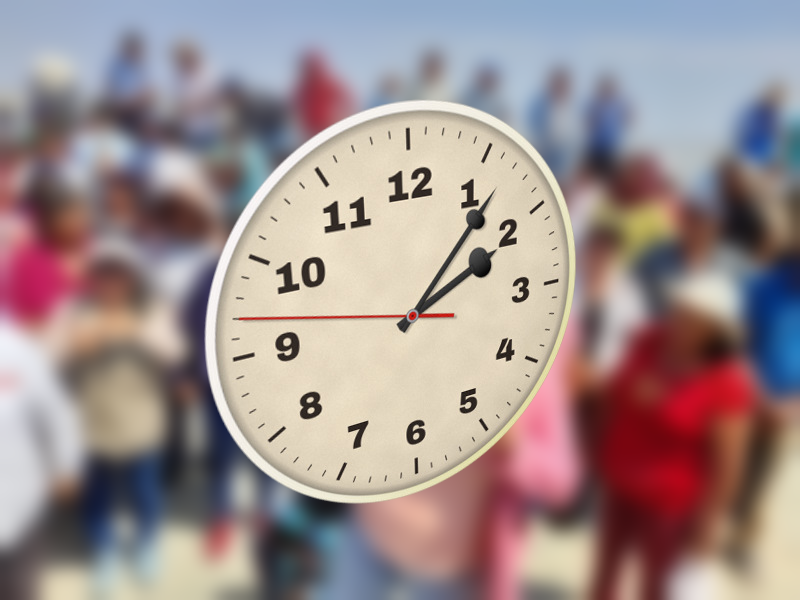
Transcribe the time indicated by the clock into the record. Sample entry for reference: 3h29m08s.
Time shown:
2h06m47s
